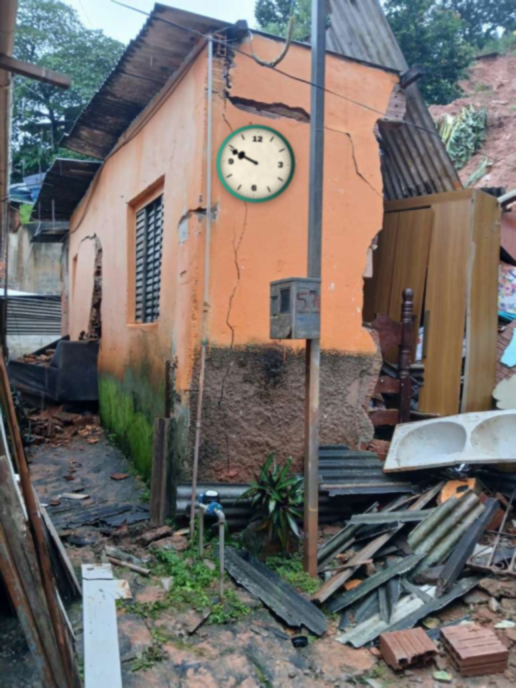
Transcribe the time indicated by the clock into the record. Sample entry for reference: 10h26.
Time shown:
9h49
